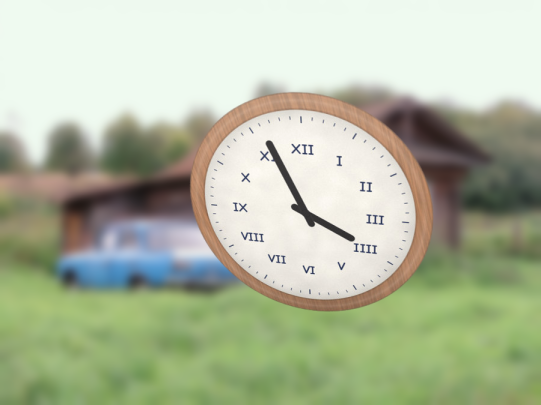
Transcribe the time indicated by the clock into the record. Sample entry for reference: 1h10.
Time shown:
3h56
